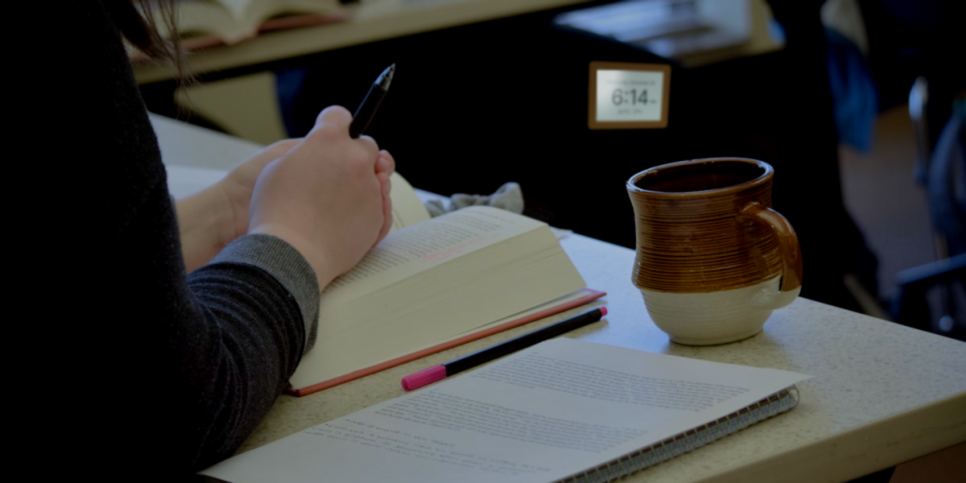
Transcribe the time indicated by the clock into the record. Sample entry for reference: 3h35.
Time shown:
6h14
